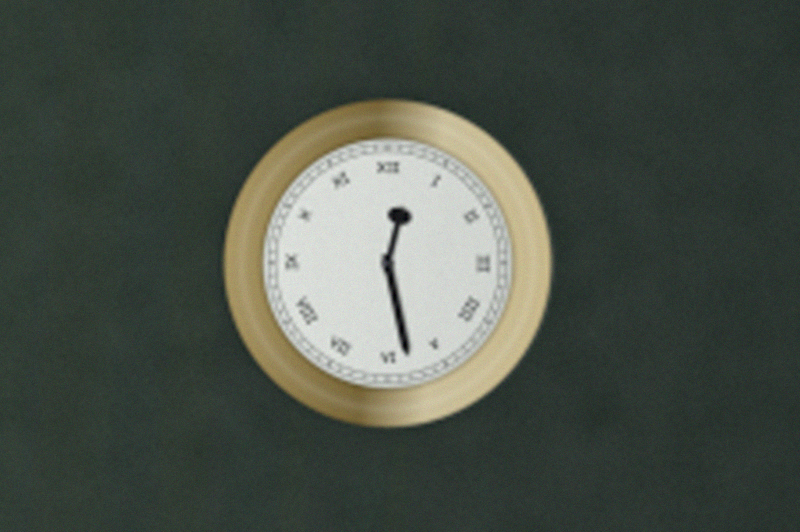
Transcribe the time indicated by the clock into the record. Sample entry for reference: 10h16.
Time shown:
12h28
